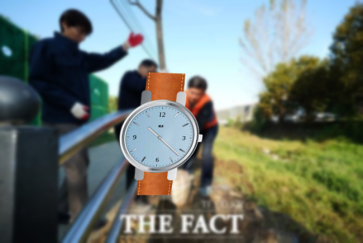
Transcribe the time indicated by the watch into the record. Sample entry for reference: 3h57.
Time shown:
10h22
